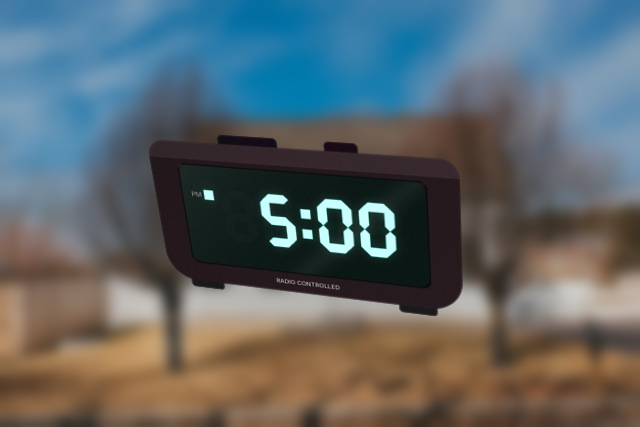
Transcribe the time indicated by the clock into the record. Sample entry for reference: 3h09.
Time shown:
5h00
